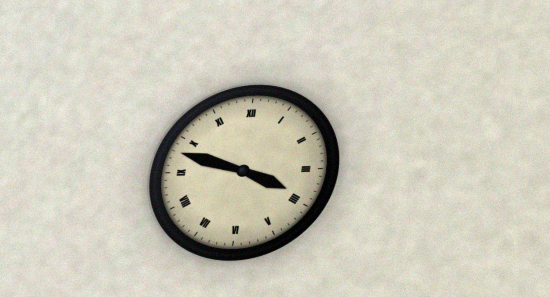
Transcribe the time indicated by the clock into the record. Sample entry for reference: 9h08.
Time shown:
3h48
